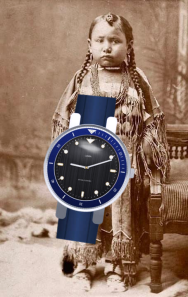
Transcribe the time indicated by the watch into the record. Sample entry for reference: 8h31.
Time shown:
9h11
